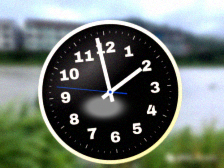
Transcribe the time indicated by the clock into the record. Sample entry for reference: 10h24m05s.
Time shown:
1h58m47s
